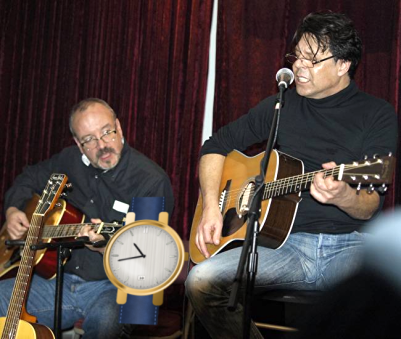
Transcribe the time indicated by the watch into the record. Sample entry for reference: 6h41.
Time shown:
10h43
